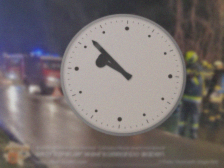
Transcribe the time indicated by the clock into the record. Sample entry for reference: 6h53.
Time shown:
9h52
